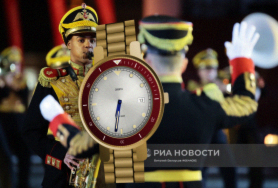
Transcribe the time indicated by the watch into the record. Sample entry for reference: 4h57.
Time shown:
6h32
